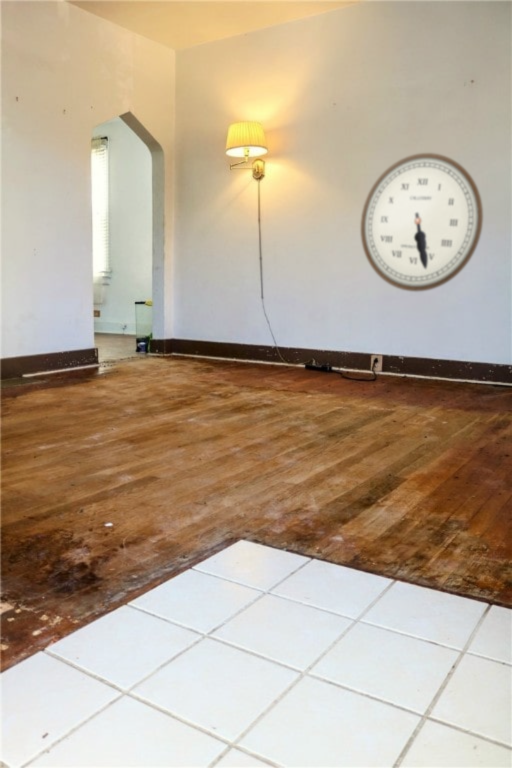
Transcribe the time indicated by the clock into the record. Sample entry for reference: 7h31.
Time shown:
5h27
